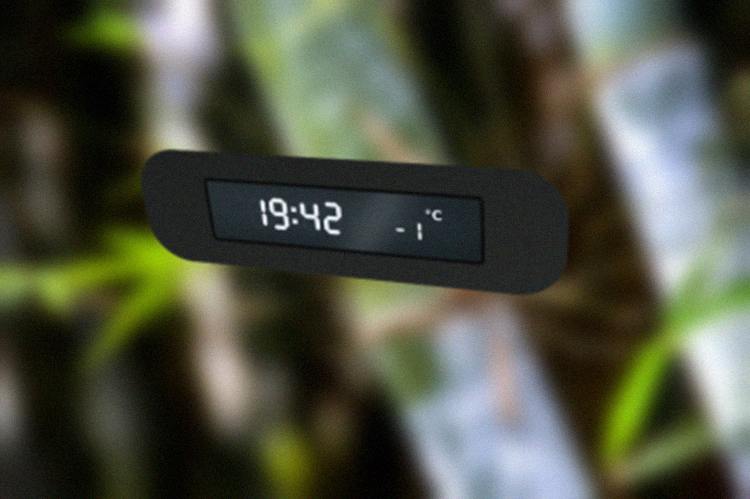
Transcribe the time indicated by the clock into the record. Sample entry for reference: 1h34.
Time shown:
19h42
